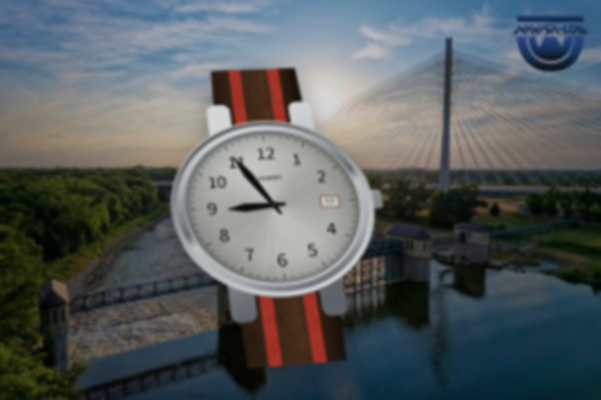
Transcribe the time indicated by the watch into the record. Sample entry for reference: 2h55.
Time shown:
8h55
